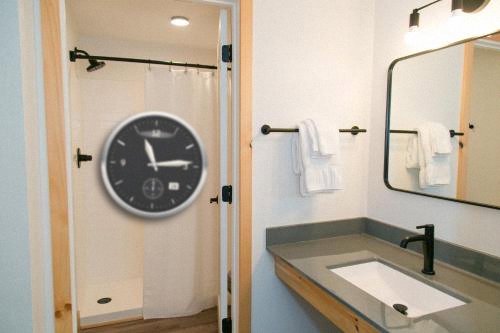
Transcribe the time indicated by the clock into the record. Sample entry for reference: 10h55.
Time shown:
11h14
